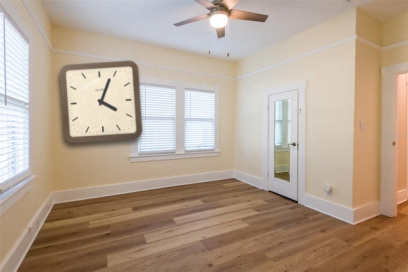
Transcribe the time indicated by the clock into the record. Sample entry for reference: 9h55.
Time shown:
4h04
